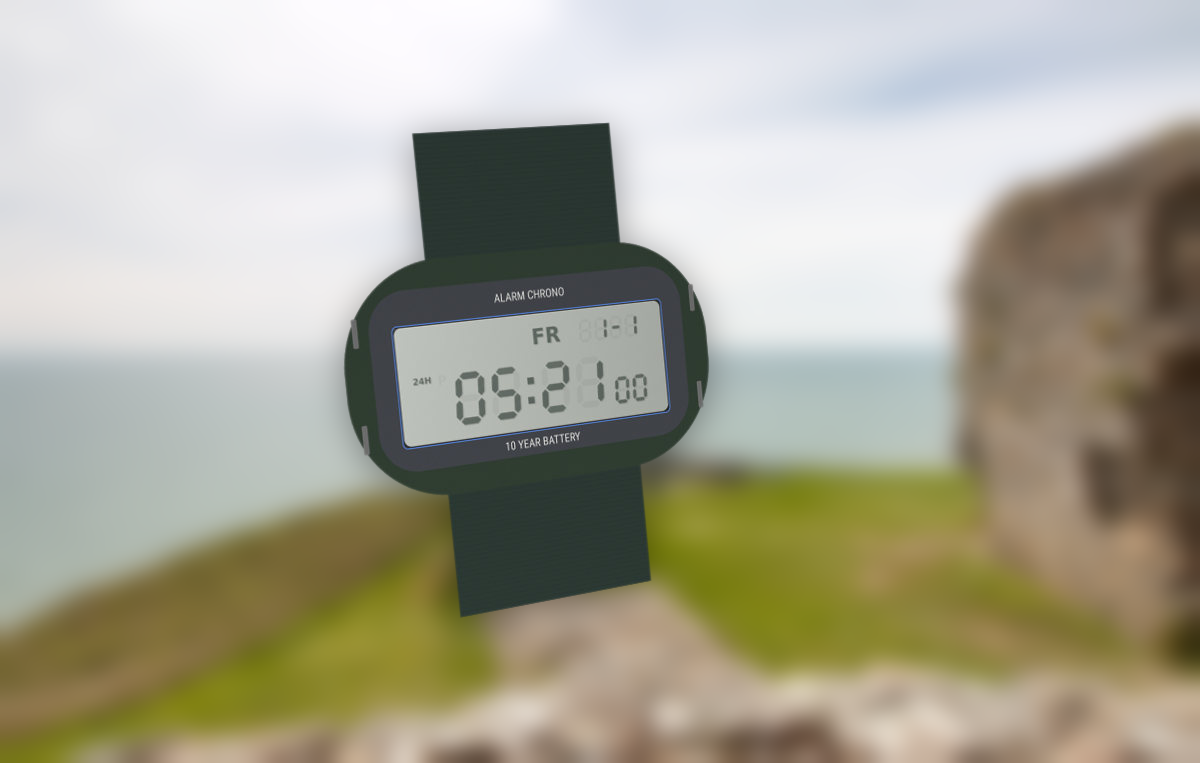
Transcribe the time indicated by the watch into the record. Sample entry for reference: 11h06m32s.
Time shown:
5h21m00s
